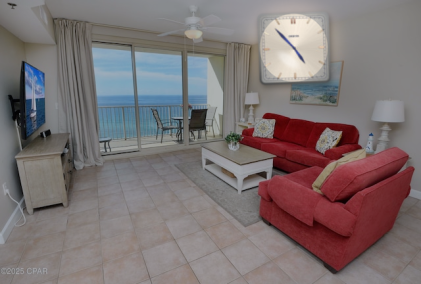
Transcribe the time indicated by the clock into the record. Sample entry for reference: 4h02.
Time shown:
4h53
